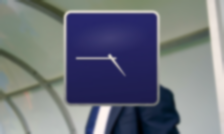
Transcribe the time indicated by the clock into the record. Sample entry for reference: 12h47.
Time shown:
4h45
